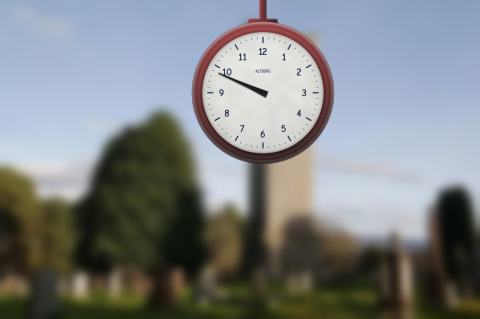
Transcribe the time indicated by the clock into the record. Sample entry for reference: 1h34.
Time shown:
9h49
